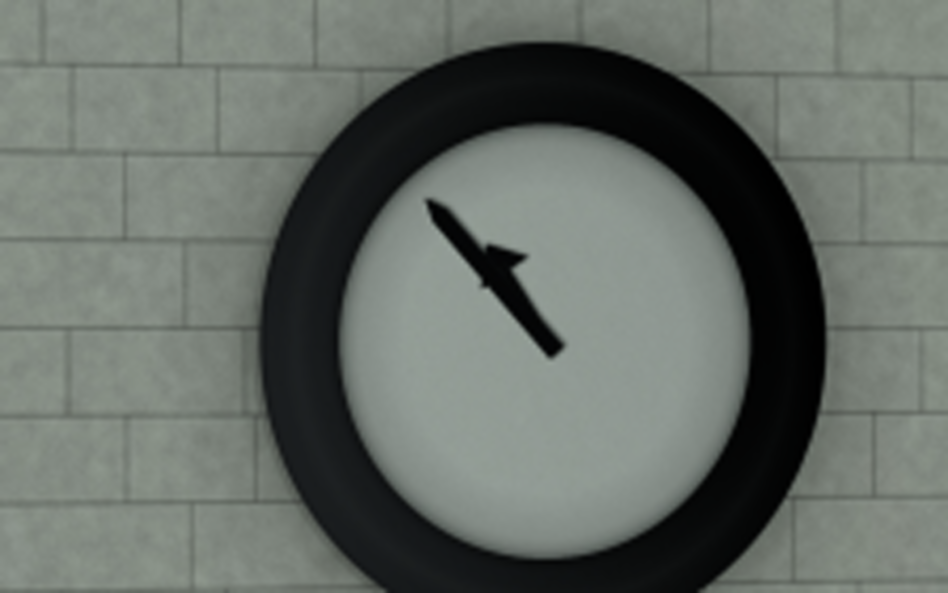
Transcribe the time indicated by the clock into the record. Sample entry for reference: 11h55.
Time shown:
10h53
